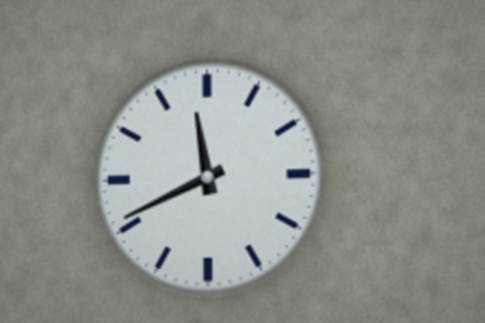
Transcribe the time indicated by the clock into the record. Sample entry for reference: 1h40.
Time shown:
11h41
